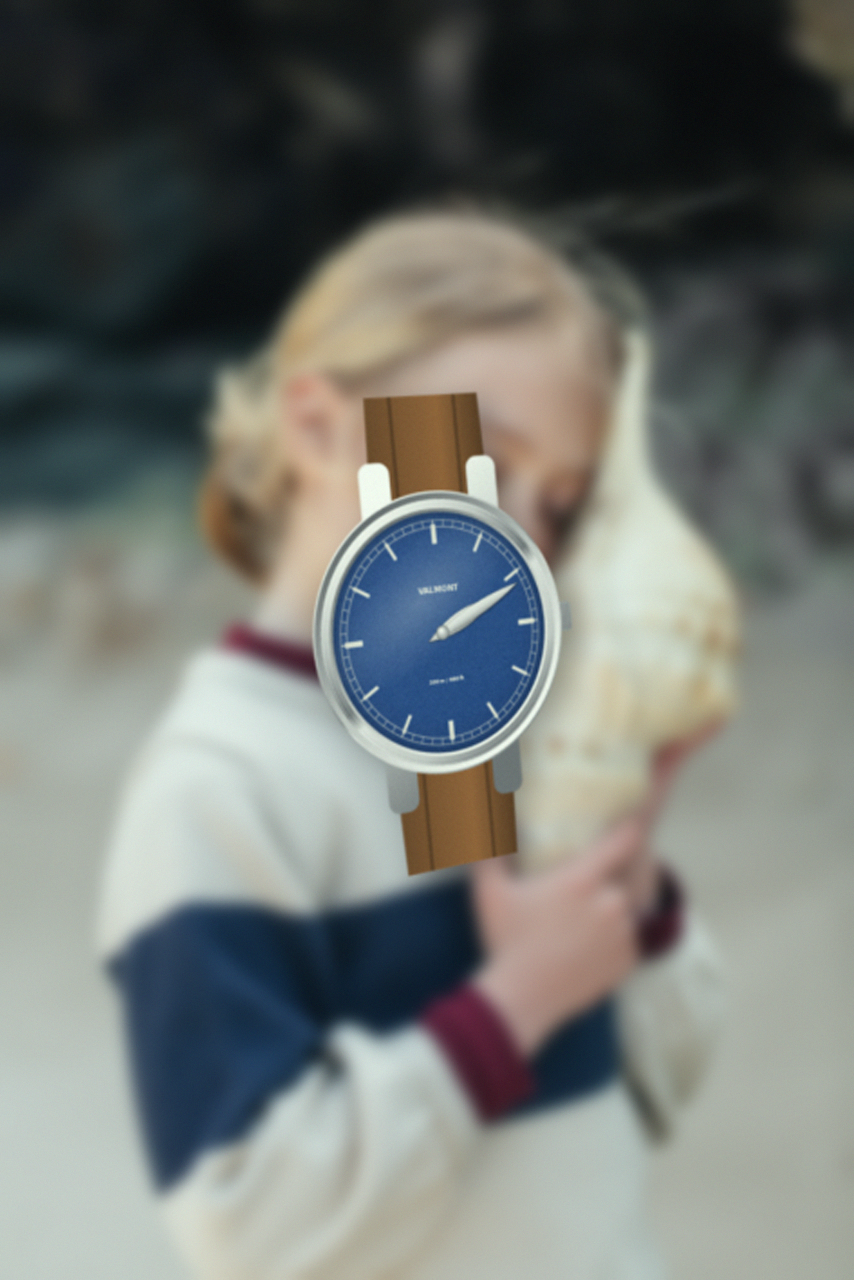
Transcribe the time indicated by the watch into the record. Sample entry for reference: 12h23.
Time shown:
2h11
